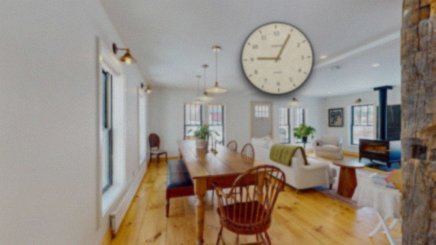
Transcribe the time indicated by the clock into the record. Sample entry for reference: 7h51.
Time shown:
9h05
